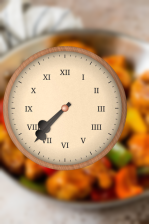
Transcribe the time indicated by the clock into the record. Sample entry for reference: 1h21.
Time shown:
7h37
